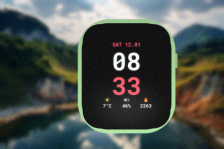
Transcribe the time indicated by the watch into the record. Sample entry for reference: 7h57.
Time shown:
8h33
